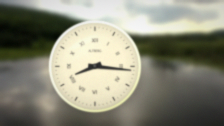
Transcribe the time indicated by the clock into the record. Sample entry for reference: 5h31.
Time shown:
8h16
